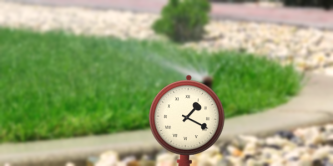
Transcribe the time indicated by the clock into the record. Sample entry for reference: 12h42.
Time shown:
1h19
